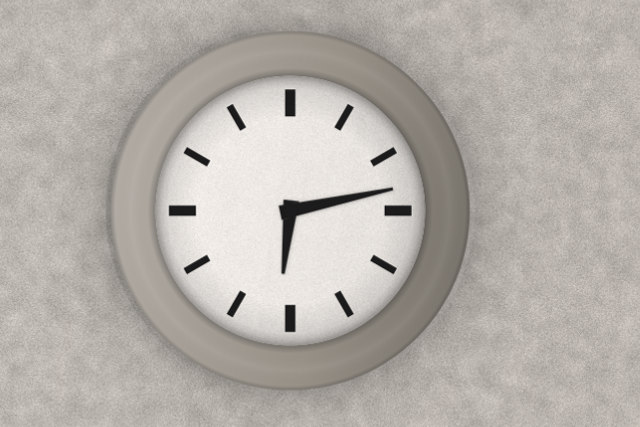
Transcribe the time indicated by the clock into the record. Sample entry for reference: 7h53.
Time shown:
6h13
